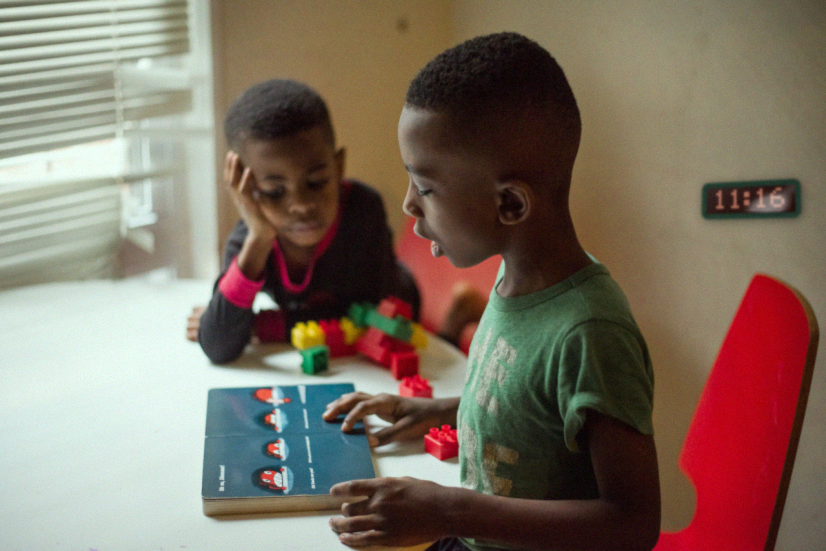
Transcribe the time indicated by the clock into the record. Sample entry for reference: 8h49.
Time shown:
11h16
